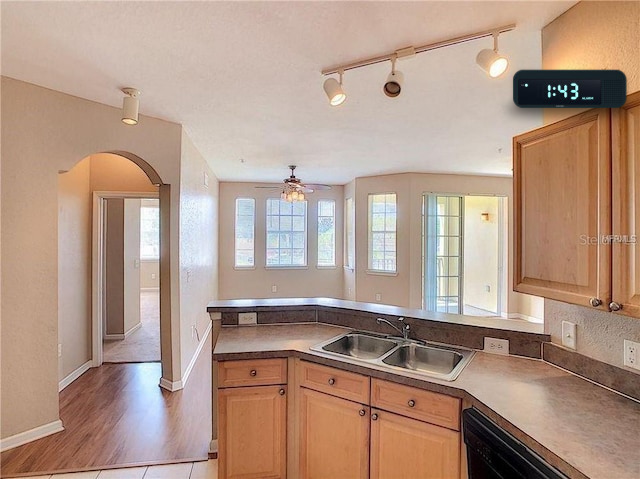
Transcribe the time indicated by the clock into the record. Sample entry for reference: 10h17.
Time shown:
1h43
